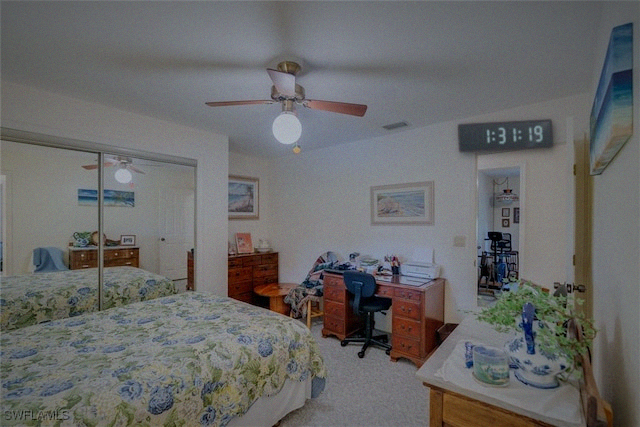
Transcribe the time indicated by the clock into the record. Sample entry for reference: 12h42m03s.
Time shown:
1h31m19s
